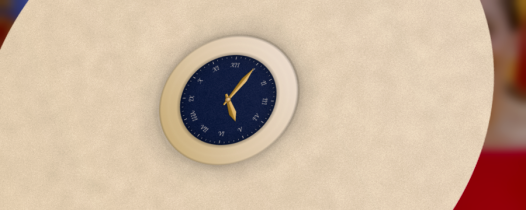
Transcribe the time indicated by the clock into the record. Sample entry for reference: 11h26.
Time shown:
5h05
